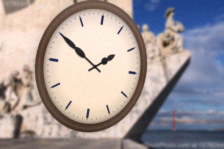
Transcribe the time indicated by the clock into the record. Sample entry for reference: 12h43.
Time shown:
1h50
